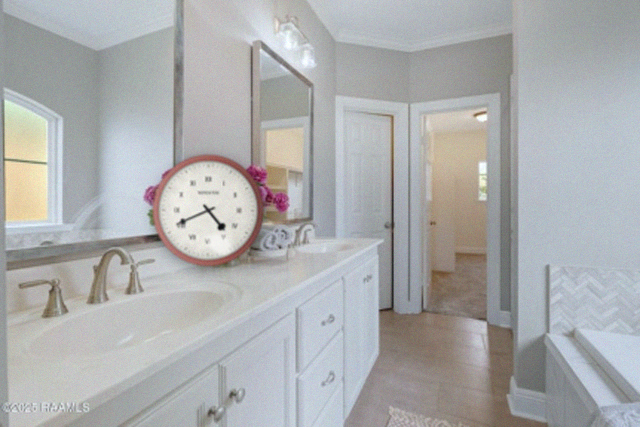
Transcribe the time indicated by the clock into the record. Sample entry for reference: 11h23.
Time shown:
4h41
